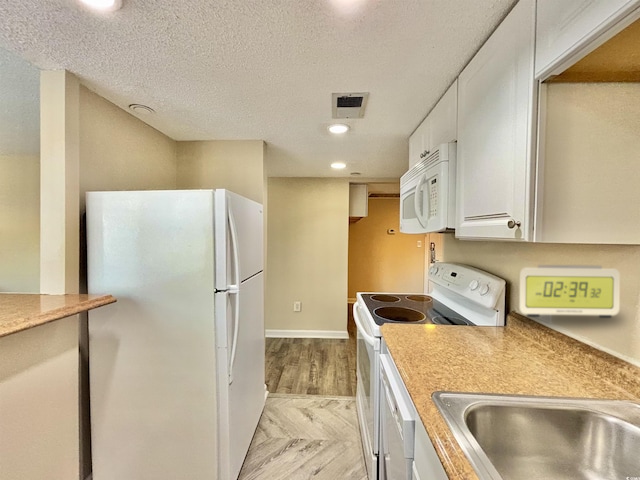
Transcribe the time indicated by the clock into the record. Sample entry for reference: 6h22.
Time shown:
2h39
